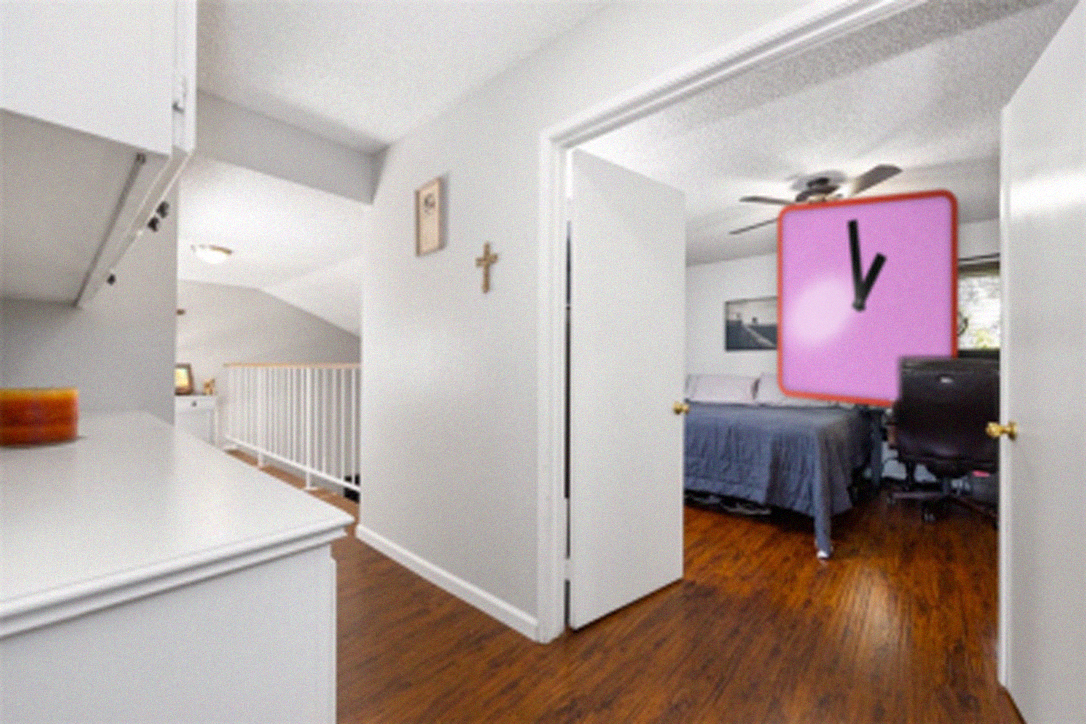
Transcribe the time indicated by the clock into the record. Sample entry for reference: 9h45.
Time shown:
12h59
